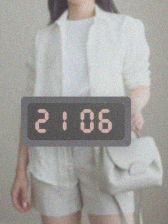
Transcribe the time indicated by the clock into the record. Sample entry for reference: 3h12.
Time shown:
21h06
